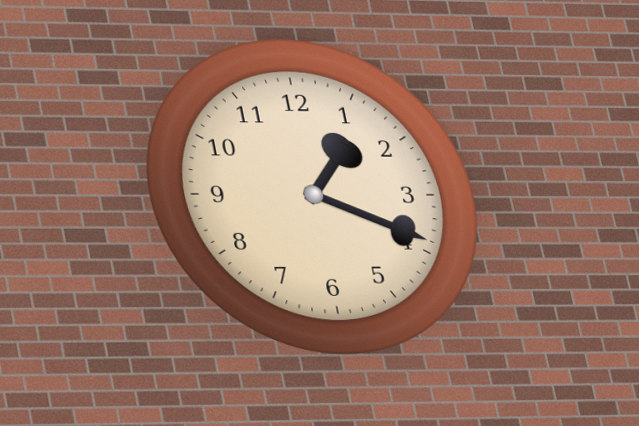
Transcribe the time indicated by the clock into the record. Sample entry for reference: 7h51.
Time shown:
1h19
